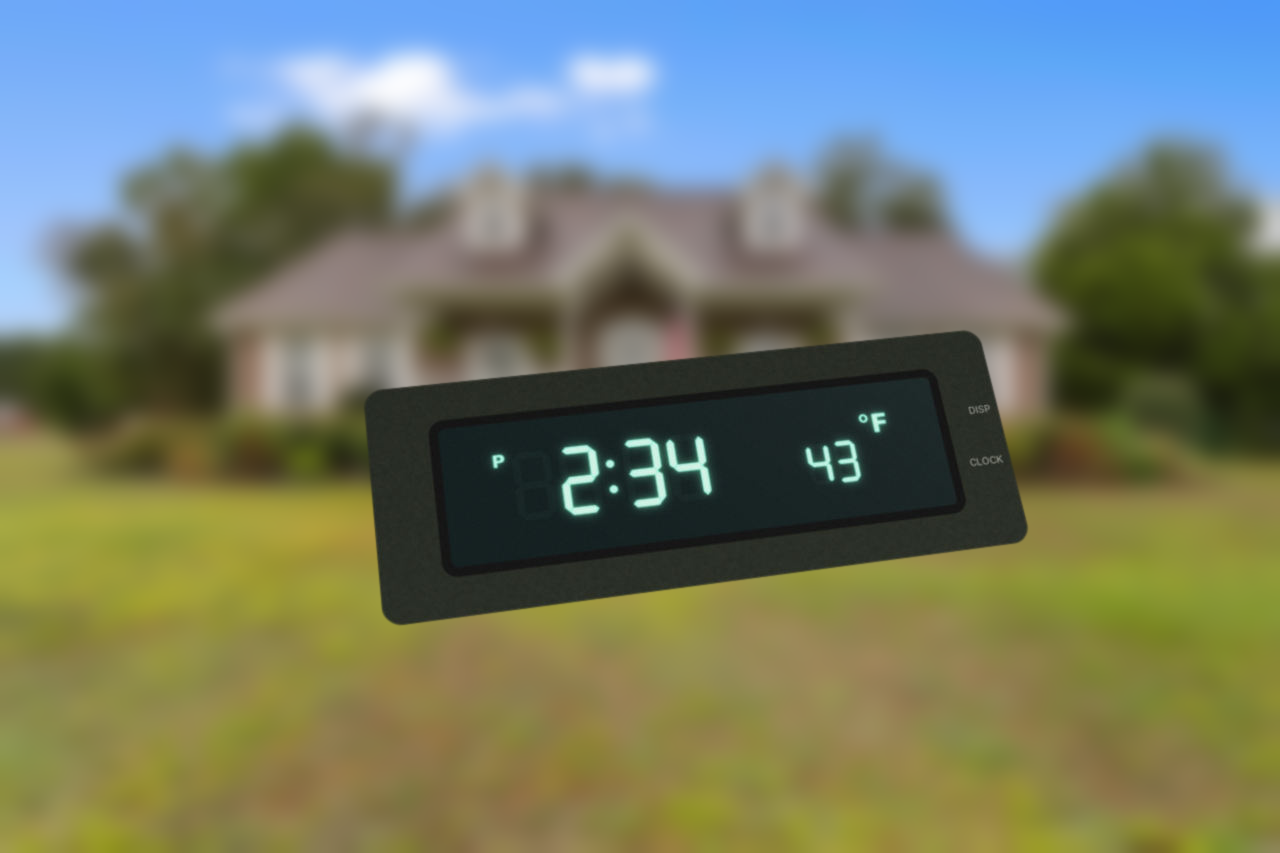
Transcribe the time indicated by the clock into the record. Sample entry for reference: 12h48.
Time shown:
2h34
